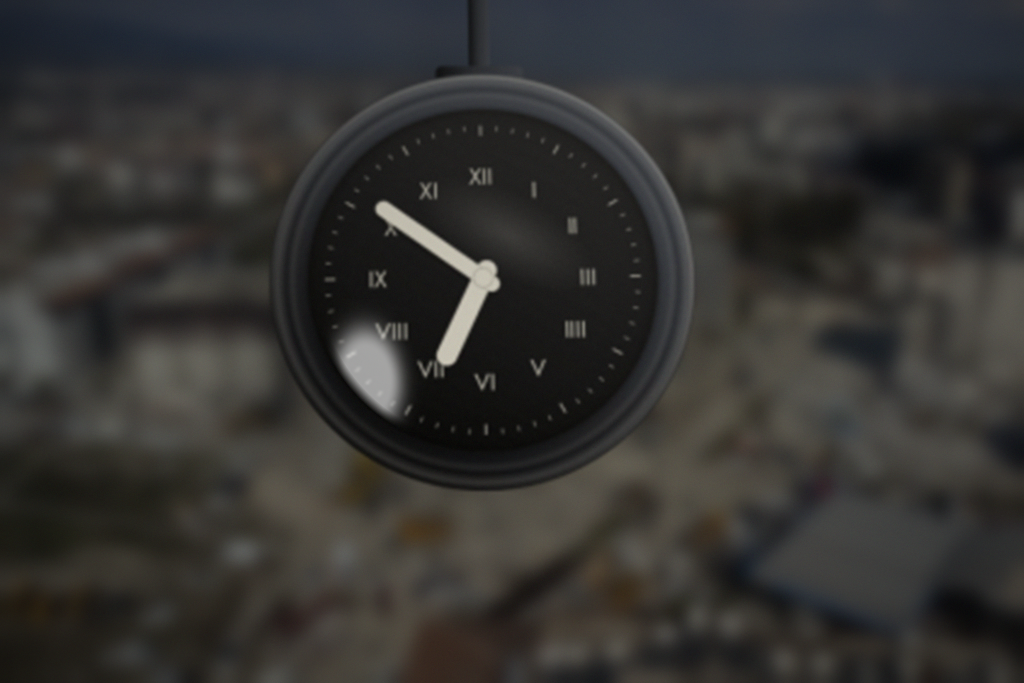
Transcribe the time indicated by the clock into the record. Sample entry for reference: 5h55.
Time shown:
6h51
